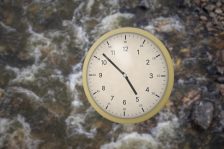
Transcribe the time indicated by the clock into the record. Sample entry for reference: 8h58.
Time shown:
4h52
